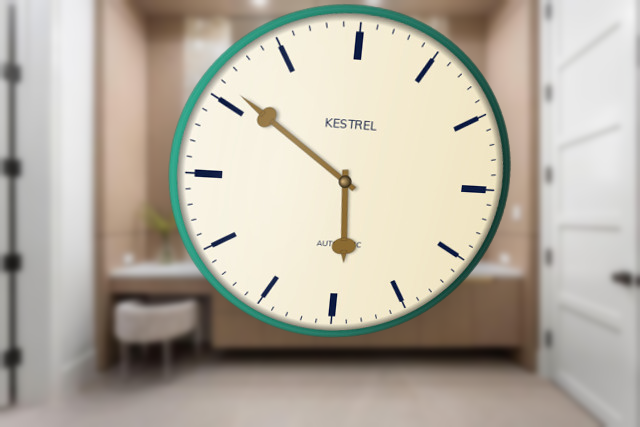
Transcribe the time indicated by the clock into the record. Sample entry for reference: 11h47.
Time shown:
5h51
